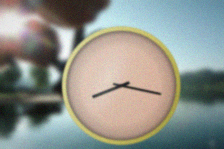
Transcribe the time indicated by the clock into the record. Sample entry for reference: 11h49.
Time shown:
8h17
